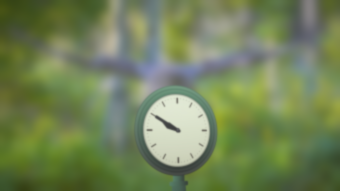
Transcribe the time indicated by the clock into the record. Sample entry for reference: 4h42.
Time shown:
9h50
